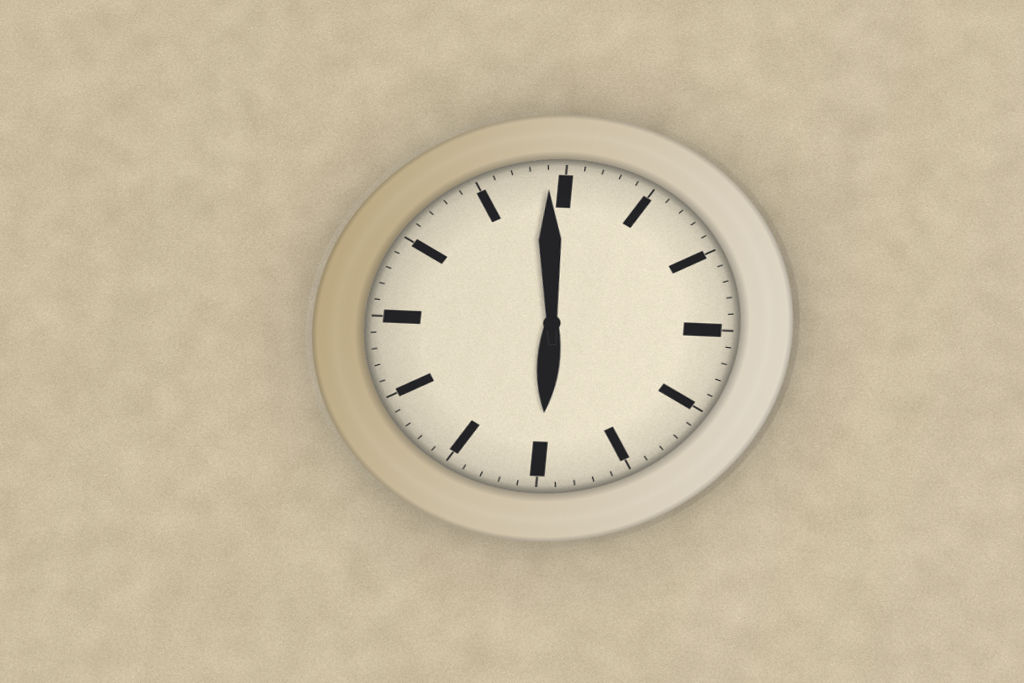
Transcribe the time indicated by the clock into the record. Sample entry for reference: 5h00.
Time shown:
5h59
